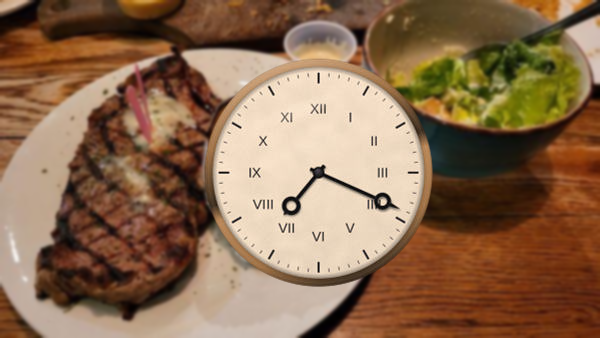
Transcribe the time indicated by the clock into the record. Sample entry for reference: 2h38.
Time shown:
7h19
